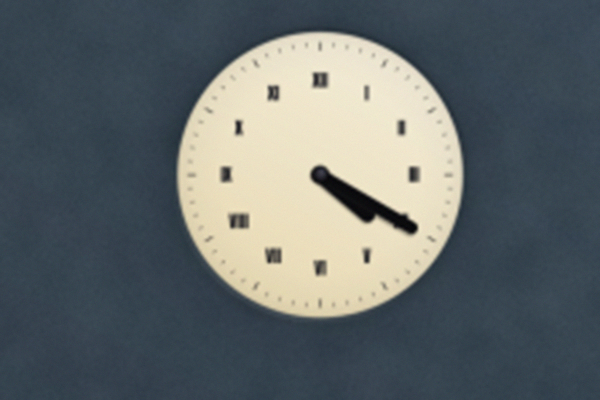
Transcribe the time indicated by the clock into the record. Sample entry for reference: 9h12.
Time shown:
4h20
